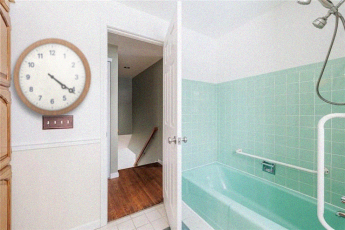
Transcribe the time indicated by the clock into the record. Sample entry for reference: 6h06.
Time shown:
4h21
